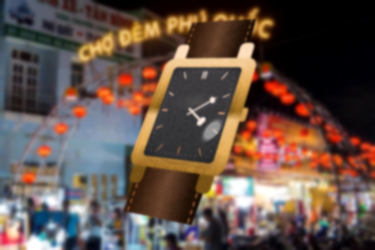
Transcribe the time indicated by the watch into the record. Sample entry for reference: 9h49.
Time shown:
4h09
